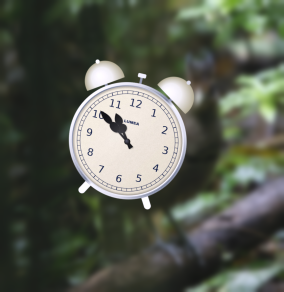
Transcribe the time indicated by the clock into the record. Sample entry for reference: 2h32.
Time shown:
10h51
